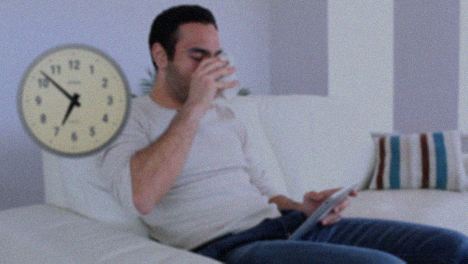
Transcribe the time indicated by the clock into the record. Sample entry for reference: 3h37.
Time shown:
6h52
